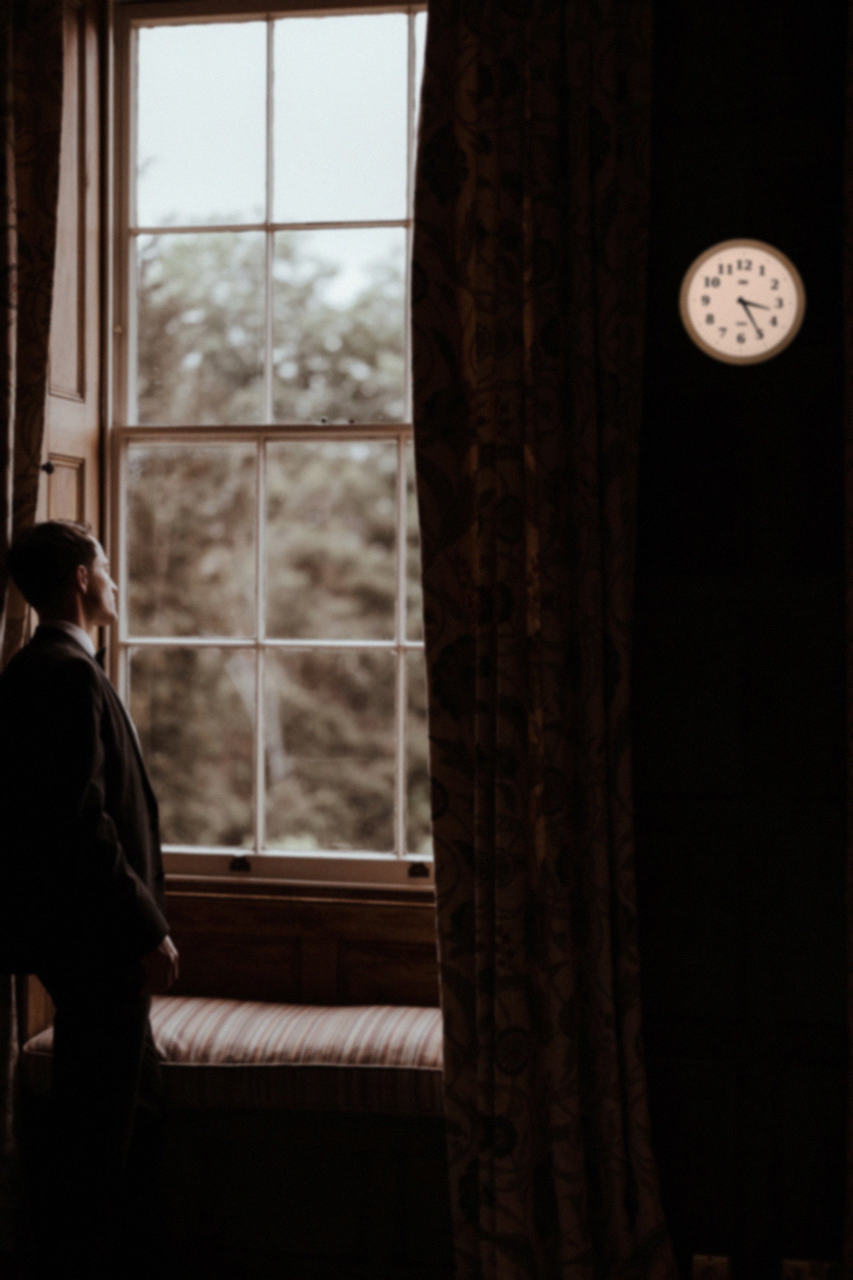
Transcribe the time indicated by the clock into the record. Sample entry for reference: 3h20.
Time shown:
3h25
